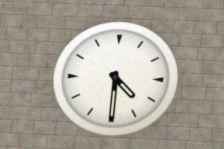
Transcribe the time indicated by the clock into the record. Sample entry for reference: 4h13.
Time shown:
4h30
